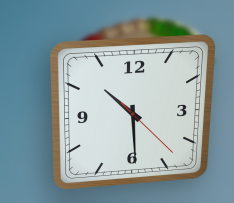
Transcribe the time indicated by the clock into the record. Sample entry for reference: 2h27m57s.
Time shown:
10h29m23s
